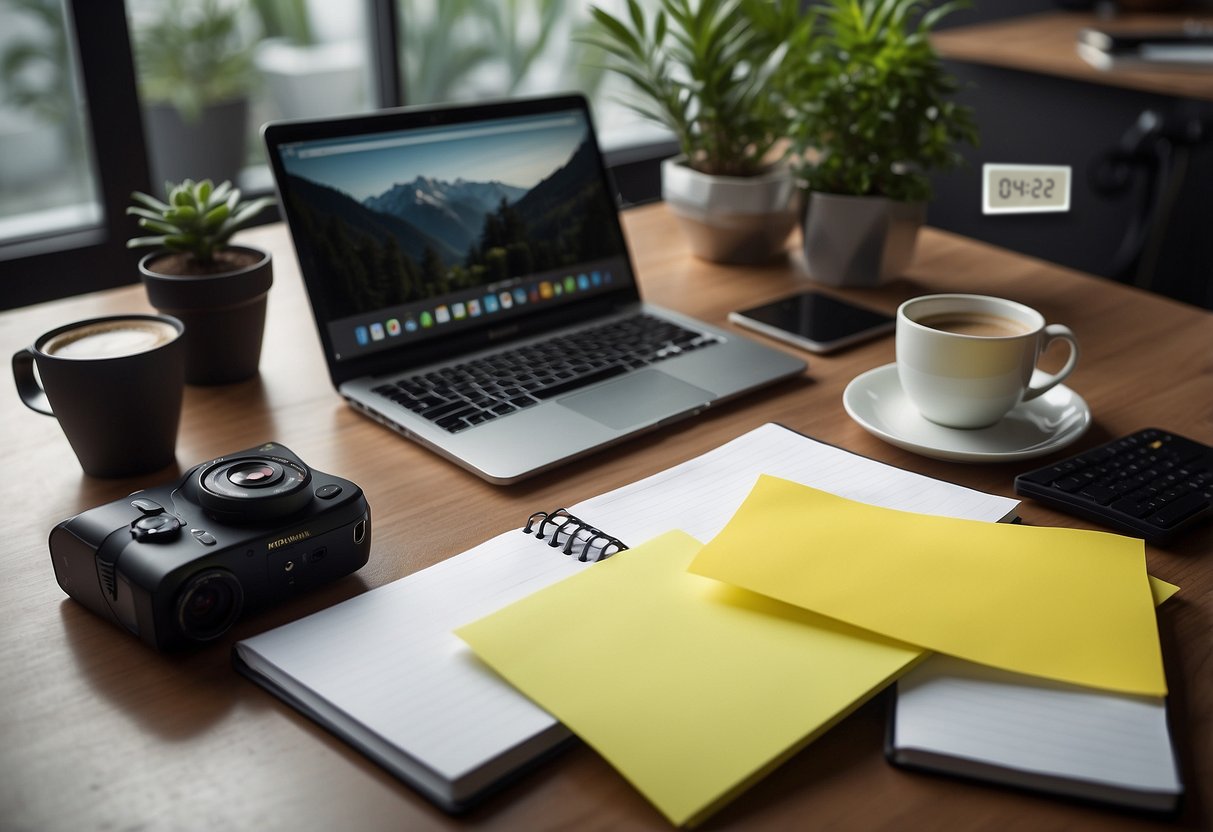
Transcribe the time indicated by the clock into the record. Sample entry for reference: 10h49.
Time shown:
4h22
